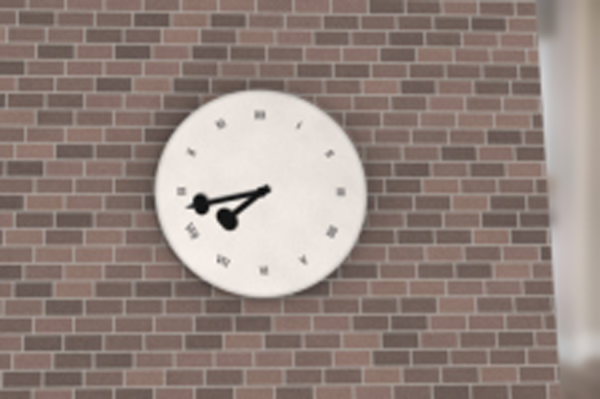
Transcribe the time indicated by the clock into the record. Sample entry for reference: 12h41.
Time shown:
7h43
